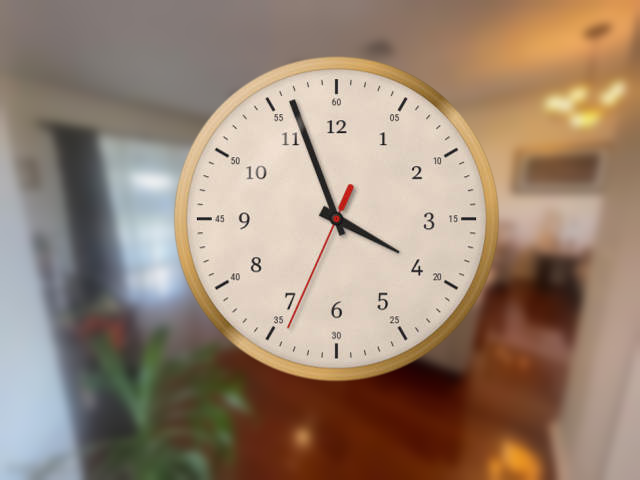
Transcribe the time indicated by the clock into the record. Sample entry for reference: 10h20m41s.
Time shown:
3h56m34s
